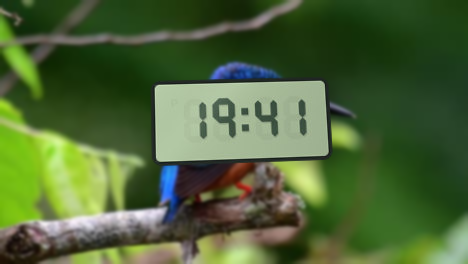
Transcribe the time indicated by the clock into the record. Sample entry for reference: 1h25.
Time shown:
19h41
